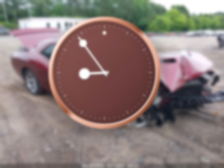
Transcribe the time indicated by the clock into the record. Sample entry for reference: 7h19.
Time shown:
8h54
